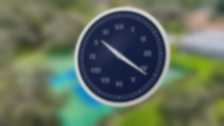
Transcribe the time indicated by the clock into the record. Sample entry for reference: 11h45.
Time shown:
10h21
